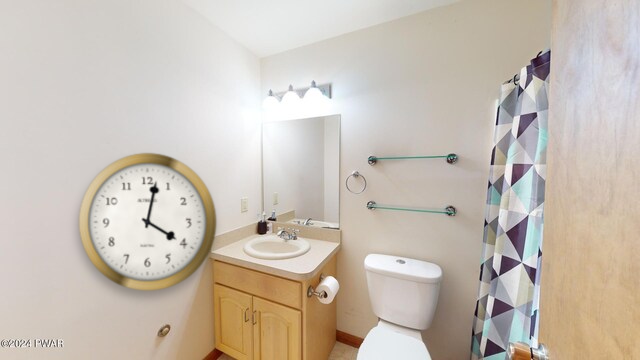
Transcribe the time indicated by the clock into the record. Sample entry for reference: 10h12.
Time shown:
4h02
